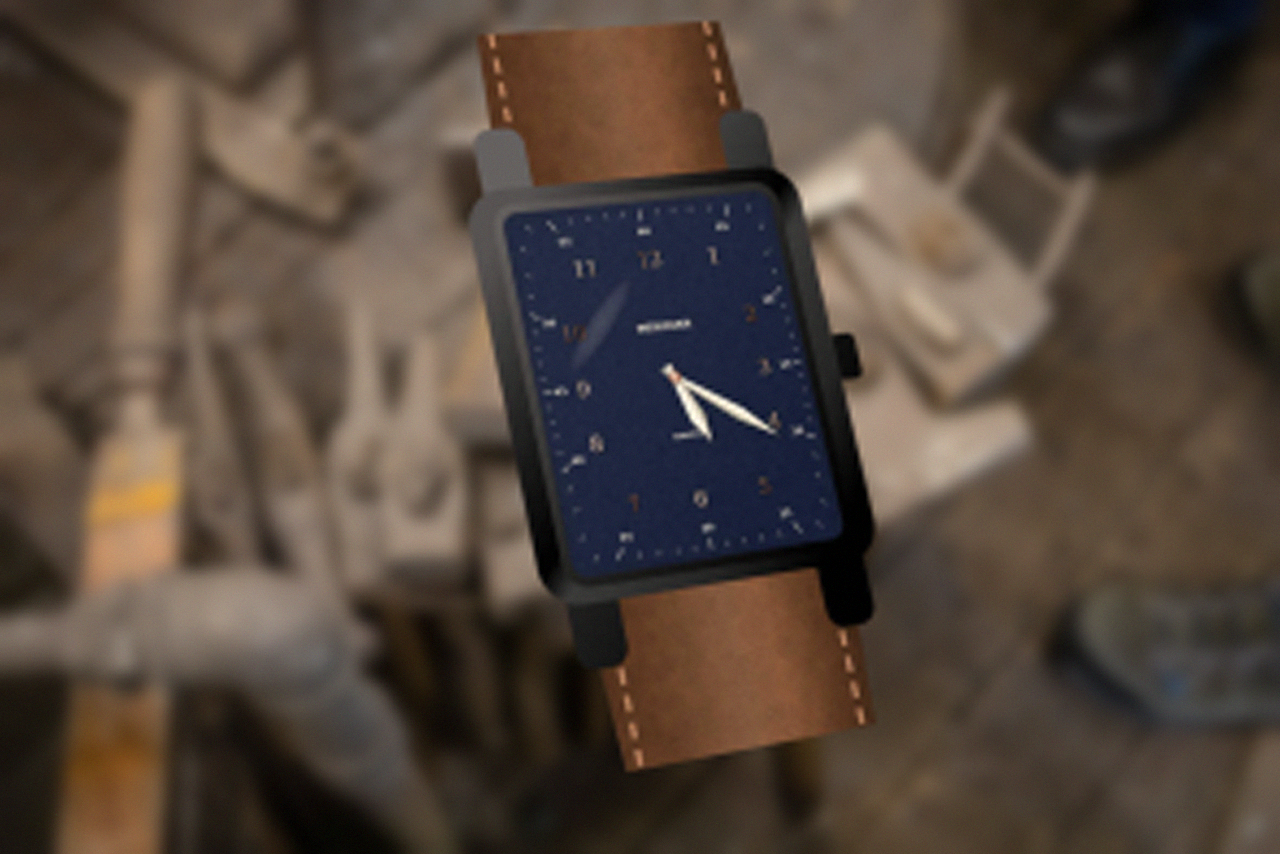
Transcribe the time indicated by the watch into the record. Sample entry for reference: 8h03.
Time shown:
5h21
